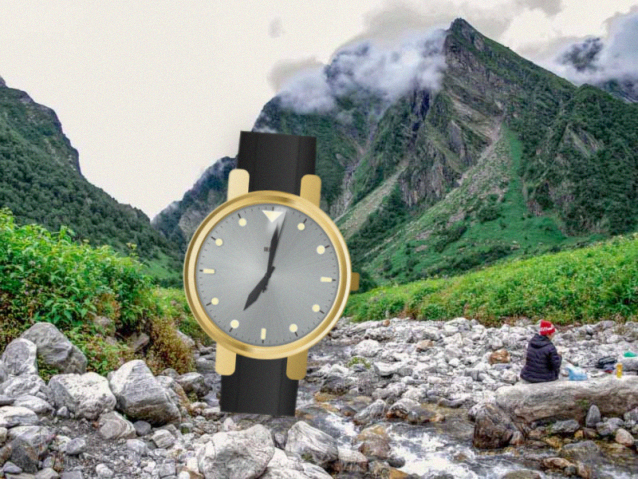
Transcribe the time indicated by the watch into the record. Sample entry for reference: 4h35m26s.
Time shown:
7h01m02s
